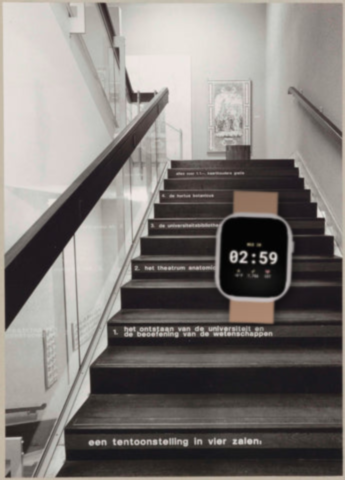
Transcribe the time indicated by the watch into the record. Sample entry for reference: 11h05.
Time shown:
2h59
